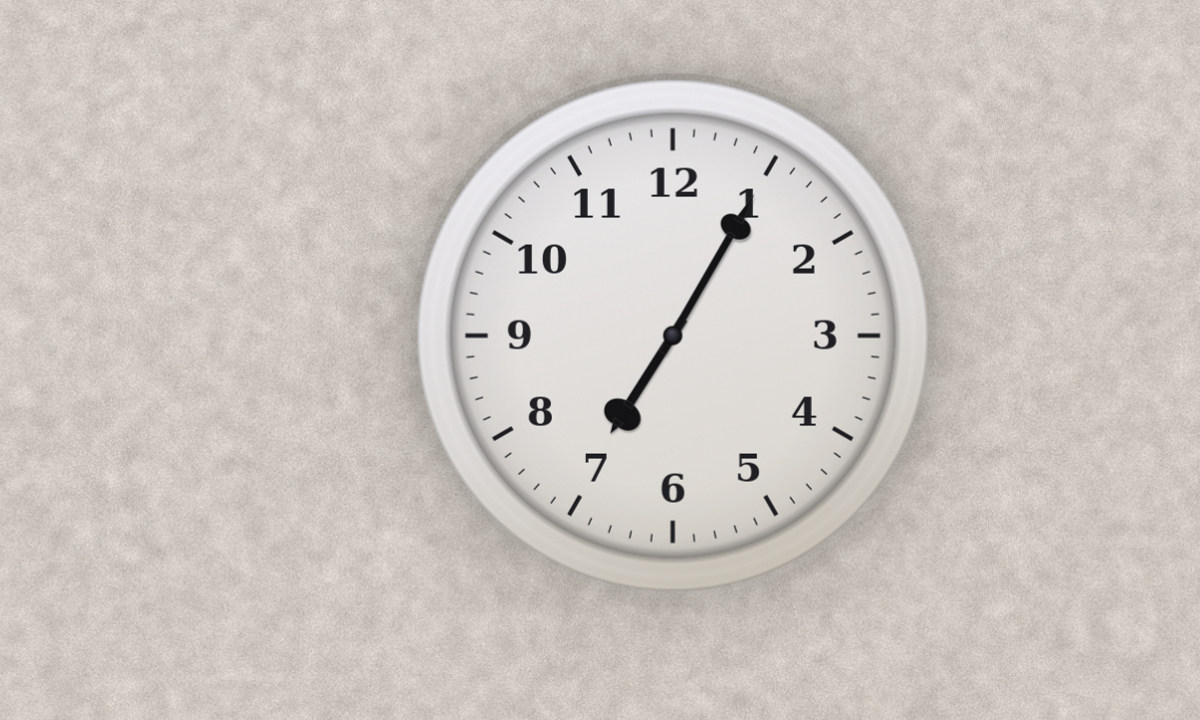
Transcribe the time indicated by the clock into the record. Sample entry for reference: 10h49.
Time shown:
7h05
